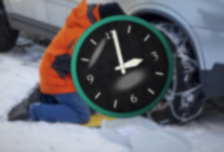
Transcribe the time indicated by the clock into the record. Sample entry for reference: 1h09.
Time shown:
3h01
